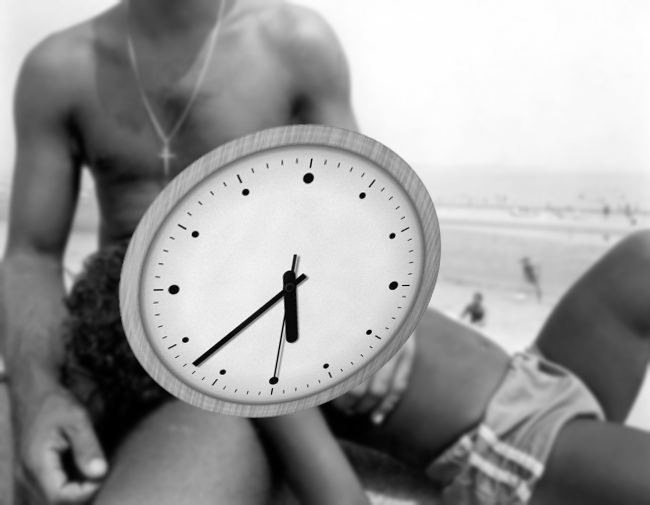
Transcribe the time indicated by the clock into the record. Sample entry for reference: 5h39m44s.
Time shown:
5h37m30s
